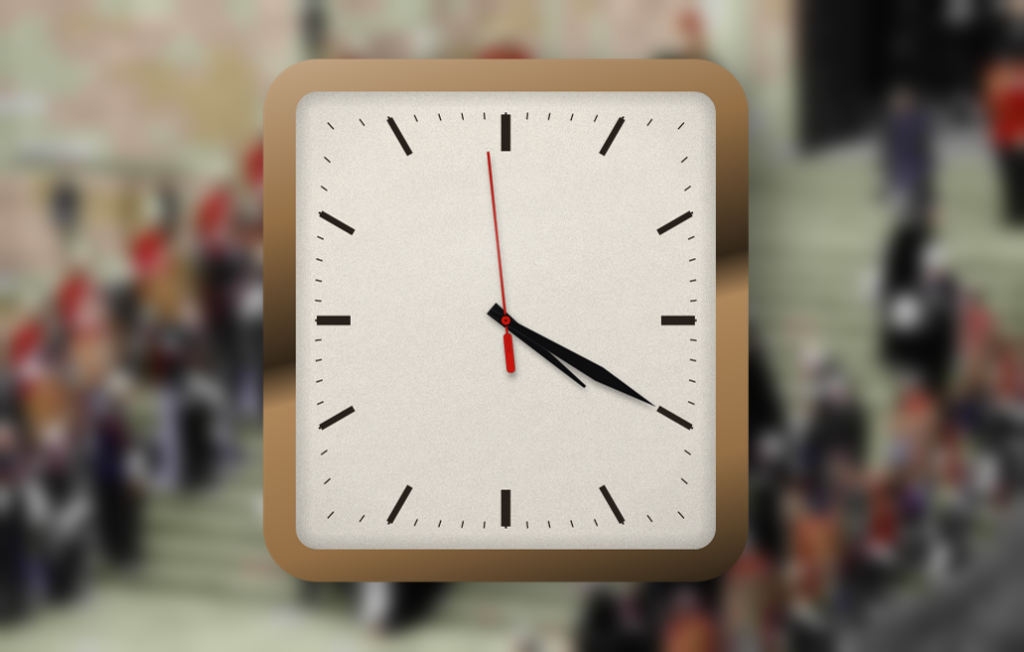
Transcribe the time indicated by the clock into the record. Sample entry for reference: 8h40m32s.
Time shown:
4h19m59s
